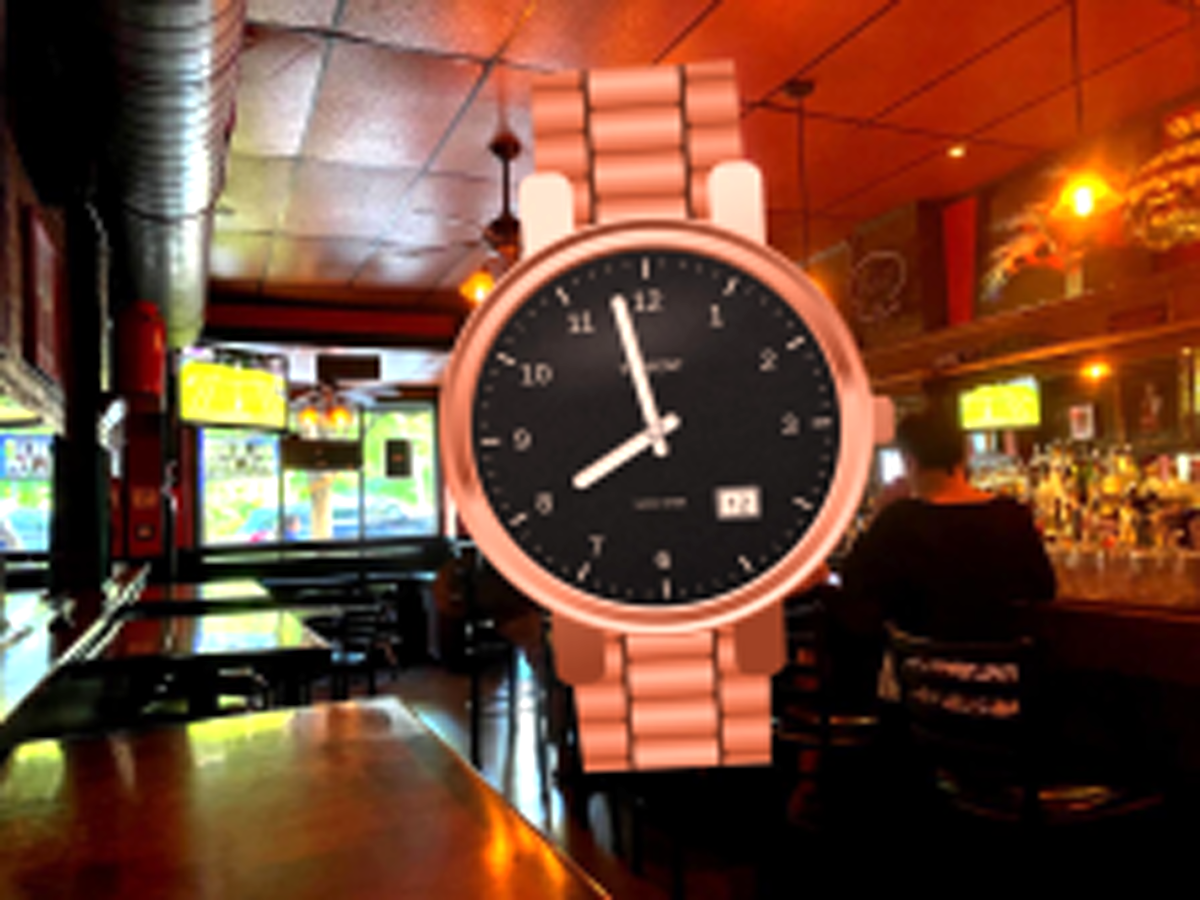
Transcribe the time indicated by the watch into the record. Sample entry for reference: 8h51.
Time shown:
7h58
